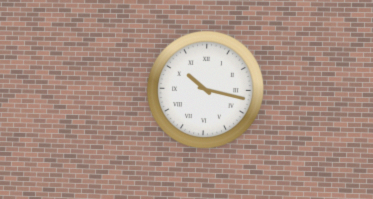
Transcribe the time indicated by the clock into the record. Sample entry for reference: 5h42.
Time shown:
10h17
